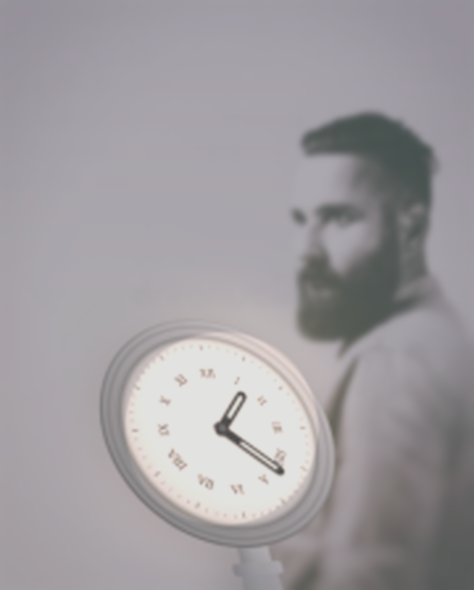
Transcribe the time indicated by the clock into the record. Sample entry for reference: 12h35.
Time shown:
1h22
